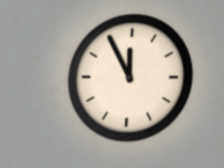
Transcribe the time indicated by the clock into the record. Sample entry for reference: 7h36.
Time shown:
11h55
